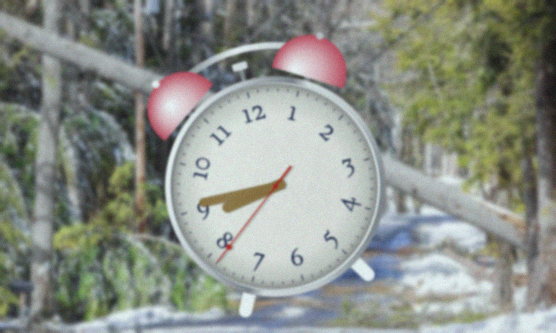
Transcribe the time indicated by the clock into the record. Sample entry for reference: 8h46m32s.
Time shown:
8h45m39s
